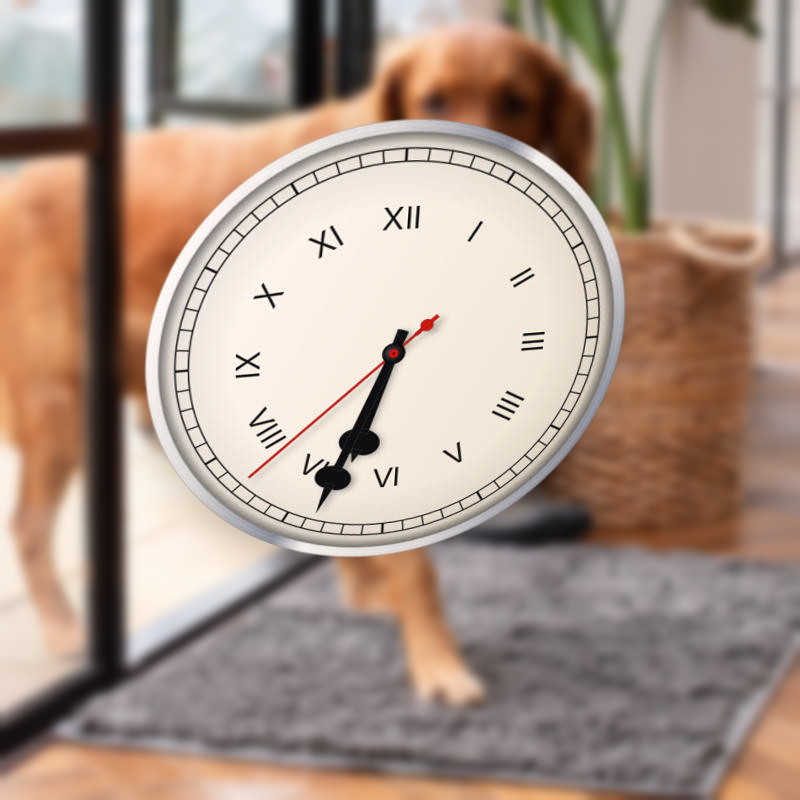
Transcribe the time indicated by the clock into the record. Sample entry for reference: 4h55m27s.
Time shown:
6h33m38s
